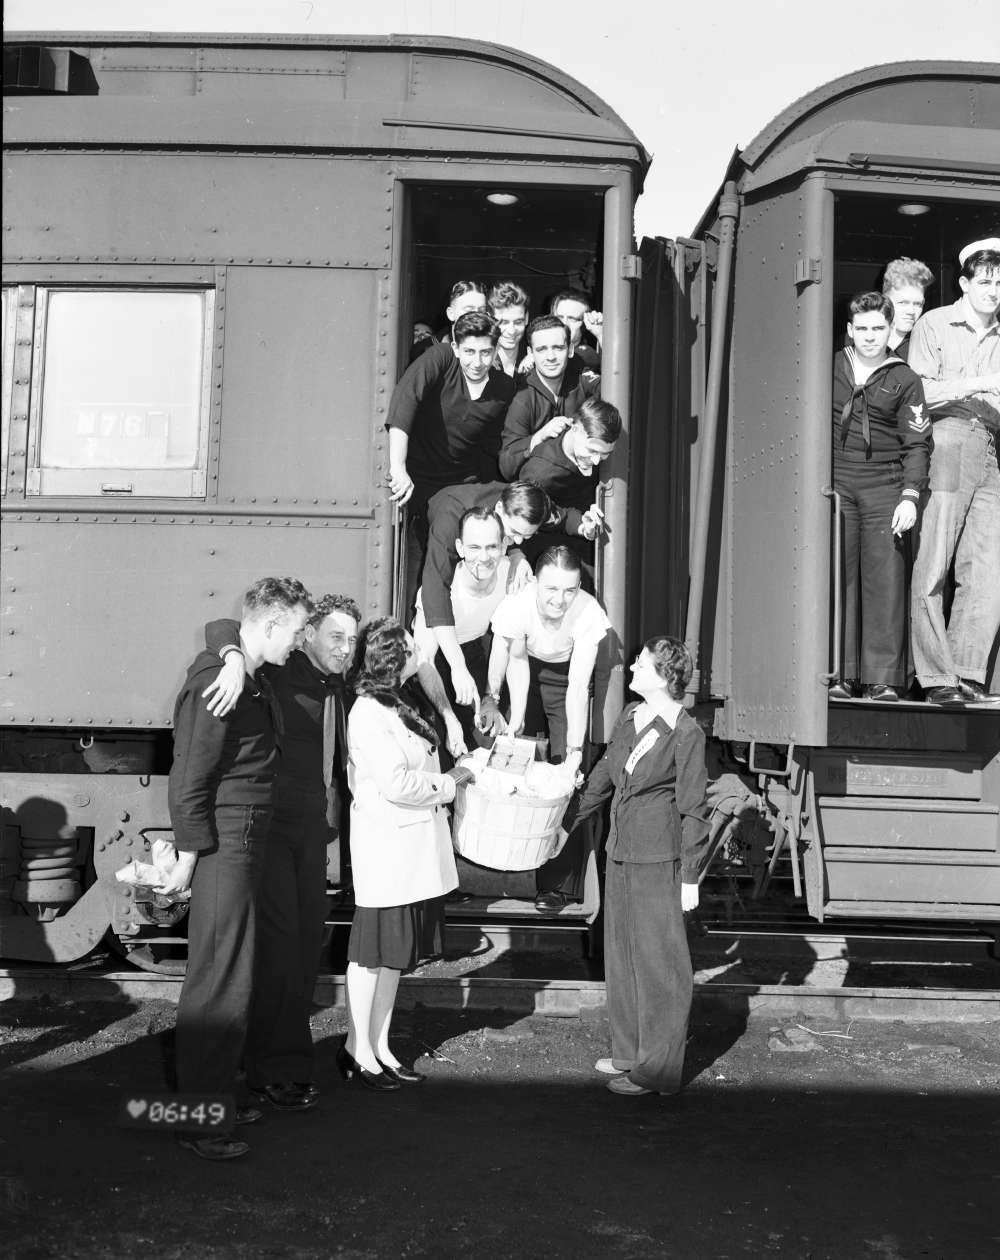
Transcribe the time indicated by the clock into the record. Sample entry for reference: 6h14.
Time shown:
6h49
